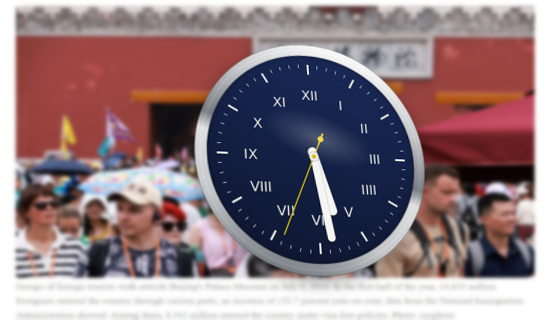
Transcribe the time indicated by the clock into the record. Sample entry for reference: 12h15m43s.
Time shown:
5h28m34s
